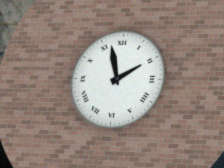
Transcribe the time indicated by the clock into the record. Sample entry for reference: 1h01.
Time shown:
1h57
